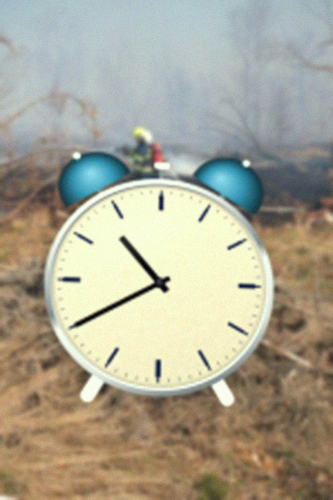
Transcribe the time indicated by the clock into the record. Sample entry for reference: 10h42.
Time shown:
10h40
